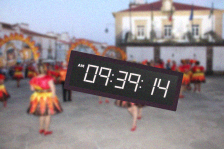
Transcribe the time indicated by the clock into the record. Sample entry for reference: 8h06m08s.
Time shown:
9h39m14s
